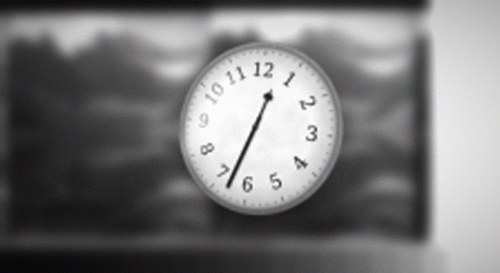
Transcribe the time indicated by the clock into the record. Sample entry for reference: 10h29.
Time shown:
12h33
